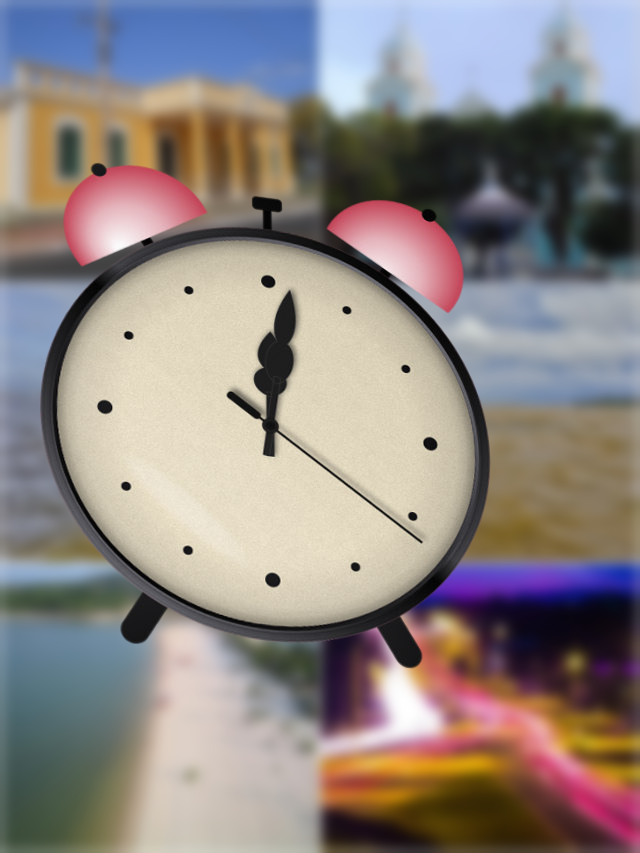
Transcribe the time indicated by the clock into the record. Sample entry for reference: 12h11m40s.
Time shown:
12h01m21s
